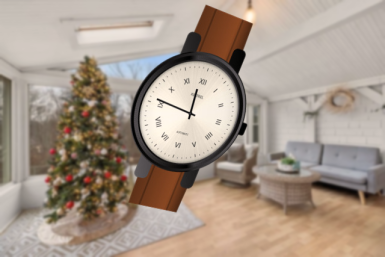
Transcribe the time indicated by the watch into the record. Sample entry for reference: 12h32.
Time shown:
11h46
